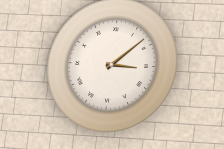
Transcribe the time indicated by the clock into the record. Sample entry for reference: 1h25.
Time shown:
3h08
